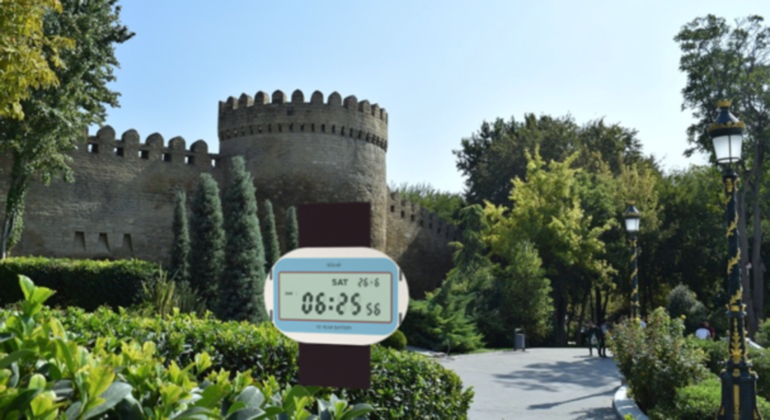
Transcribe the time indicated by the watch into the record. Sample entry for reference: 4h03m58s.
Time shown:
6h25m56s
